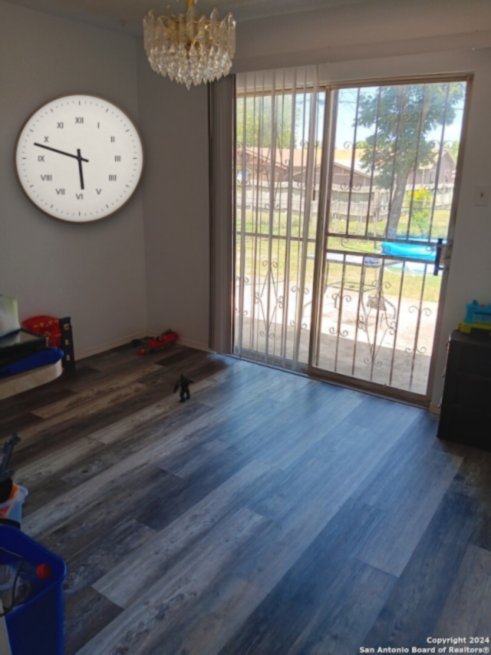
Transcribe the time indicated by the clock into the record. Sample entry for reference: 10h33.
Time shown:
5h48
